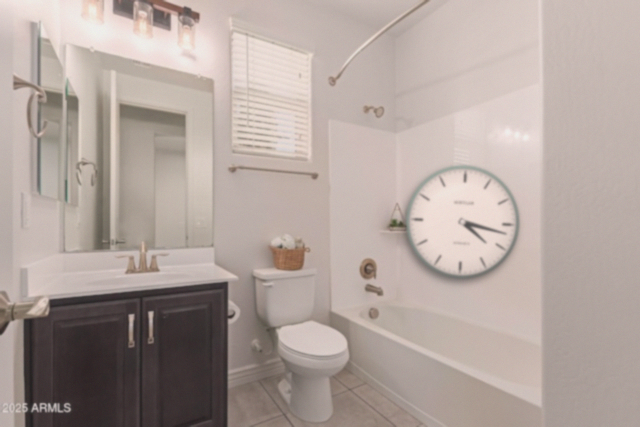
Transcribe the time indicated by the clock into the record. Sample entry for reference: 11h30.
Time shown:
4h17
